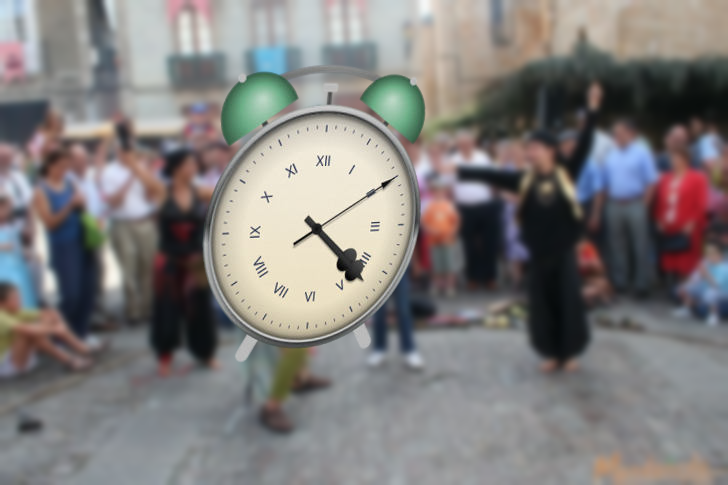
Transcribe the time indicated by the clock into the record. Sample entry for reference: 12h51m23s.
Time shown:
4h22m10s
